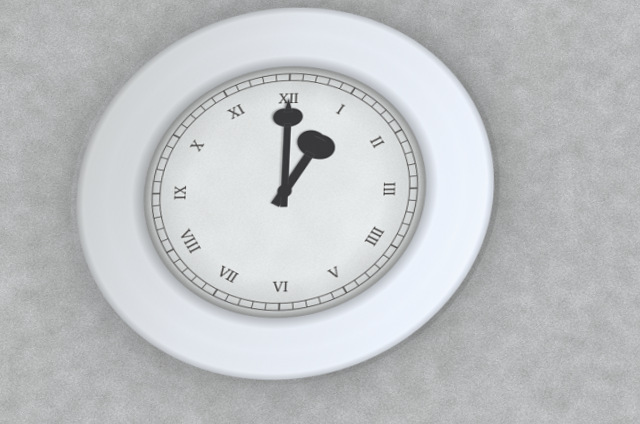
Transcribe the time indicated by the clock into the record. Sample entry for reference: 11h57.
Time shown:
1h00
